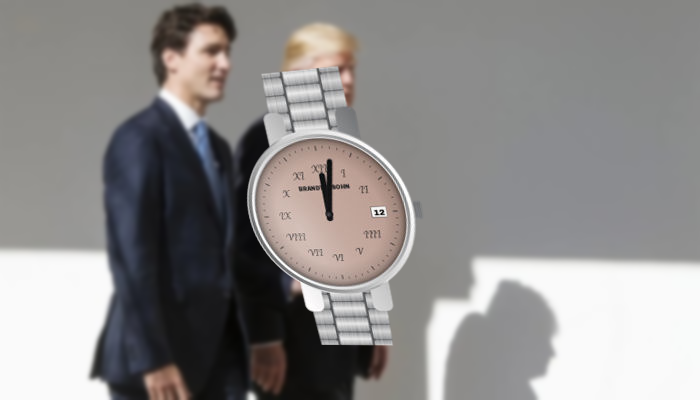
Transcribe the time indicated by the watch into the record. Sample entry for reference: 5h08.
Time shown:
12h02
